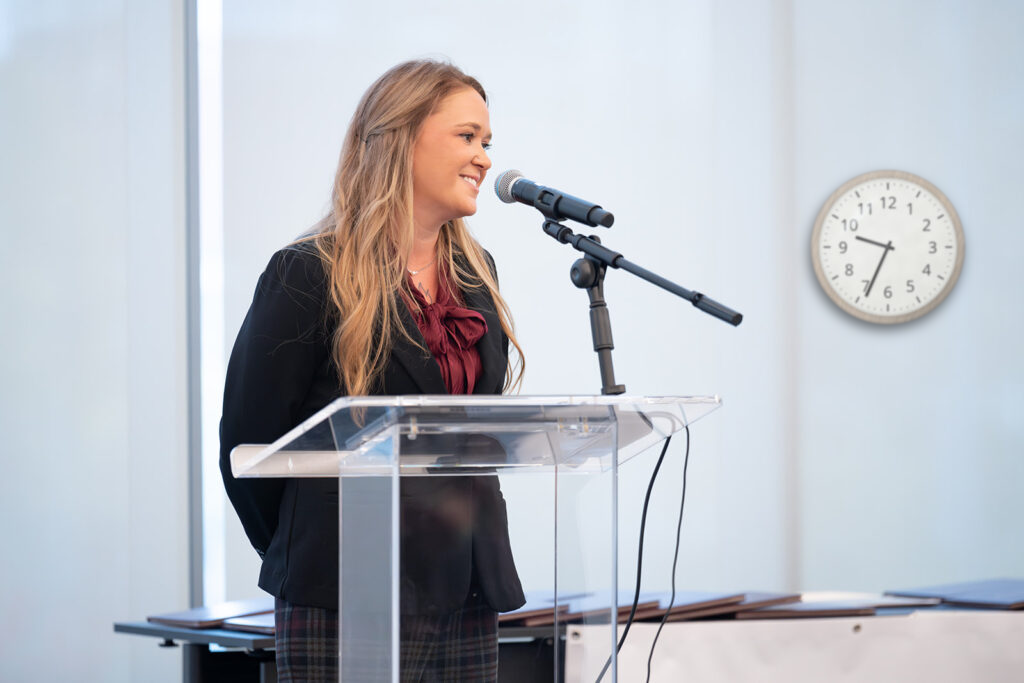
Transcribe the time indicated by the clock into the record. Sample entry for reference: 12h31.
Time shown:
9h34
